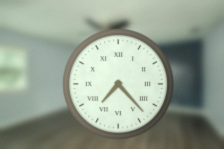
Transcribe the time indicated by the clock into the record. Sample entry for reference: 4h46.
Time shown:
7h23
